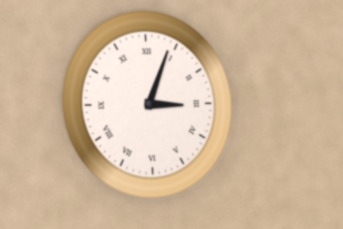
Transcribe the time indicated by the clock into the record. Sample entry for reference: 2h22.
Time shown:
3h04
